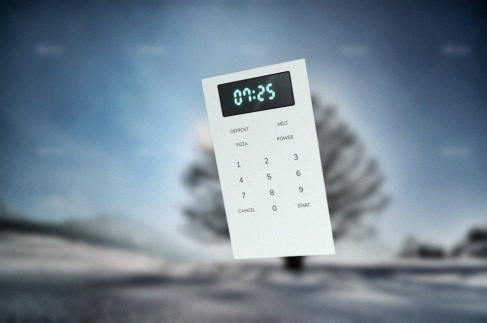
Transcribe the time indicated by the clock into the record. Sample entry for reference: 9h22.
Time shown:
7h25
